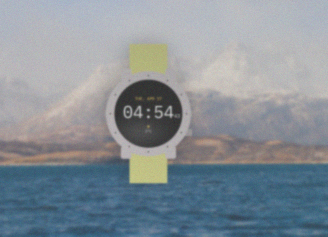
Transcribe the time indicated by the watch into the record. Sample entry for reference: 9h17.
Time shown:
4h54
